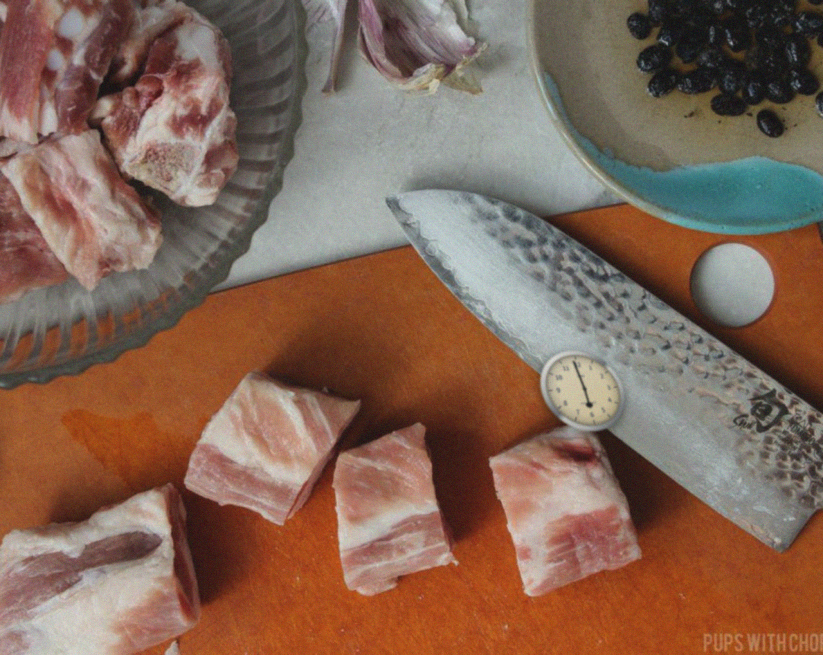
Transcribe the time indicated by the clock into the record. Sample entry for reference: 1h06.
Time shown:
5h59
